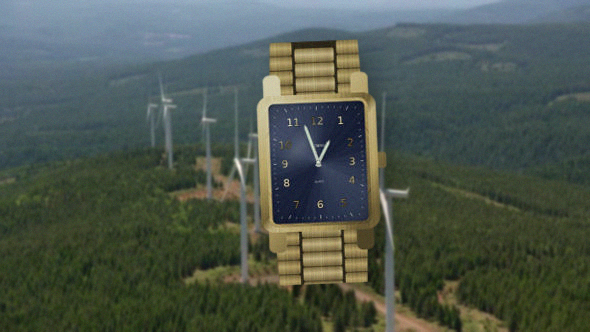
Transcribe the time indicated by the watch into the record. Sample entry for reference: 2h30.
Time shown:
12h57
